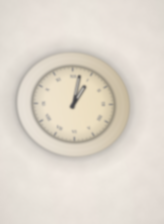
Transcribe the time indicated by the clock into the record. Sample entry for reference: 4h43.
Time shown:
1h02
